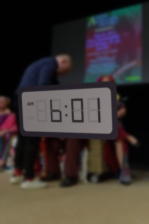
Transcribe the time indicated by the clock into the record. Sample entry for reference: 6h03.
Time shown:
6h01
